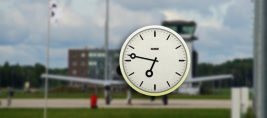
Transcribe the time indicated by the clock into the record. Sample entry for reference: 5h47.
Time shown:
6h47
